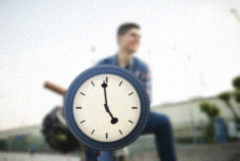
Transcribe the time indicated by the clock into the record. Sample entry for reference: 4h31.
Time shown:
4h59
